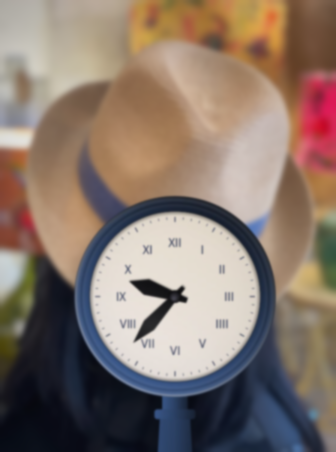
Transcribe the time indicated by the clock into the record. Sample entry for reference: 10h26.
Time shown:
9h37
